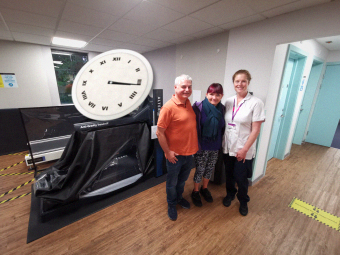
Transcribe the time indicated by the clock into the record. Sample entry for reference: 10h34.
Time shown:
3h16
